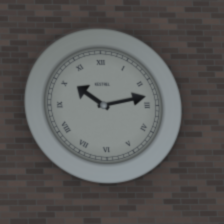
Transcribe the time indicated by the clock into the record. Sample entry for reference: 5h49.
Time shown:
10h13
